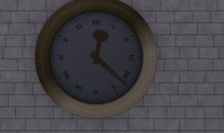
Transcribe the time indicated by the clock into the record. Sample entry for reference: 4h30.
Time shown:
12h22
